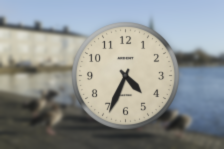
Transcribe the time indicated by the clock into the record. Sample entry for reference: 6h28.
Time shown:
4h34
